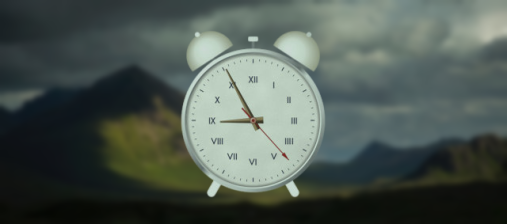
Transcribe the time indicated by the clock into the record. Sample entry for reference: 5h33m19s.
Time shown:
8h55m23s
